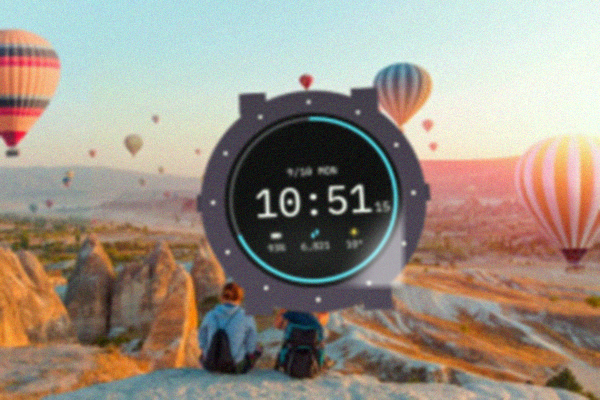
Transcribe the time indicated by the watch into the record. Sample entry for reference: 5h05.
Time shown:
10h51
